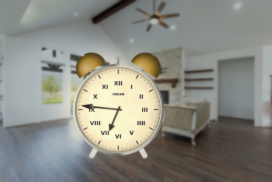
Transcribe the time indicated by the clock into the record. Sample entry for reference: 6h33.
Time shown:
6h46
